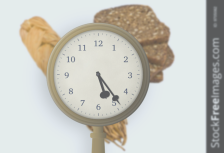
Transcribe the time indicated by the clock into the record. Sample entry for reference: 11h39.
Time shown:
5h24
